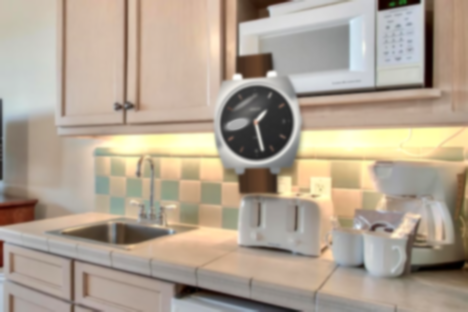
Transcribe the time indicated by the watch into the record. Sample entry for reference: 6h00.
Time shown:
1h28
